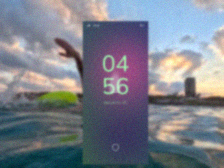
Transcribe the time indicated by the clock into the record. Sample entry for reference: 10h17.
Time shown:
4h56
